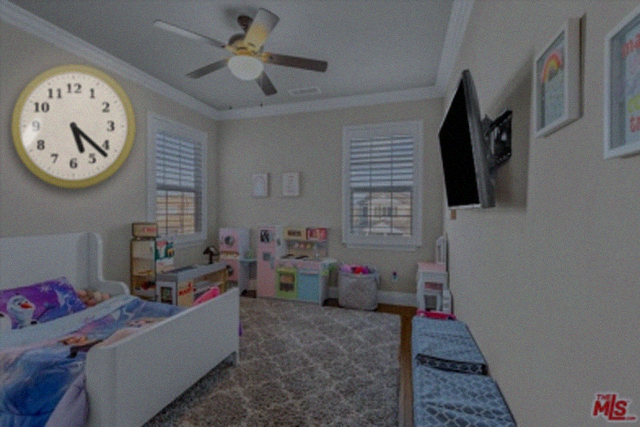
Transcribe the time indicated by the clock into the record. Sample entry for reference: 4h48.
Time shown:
5h22
